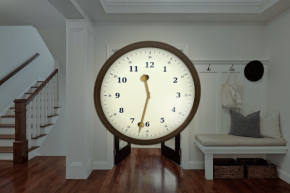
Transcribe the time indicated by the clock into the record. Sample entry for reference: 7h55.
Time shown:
11h32
